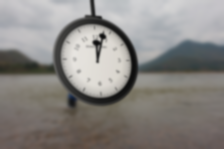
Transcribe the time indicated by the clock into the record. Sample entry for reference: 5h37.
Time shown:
12h03
